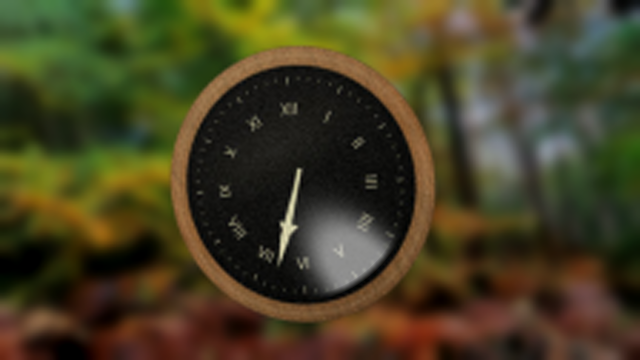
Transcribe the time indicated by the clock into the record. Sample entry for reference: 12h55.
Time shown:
6h33
